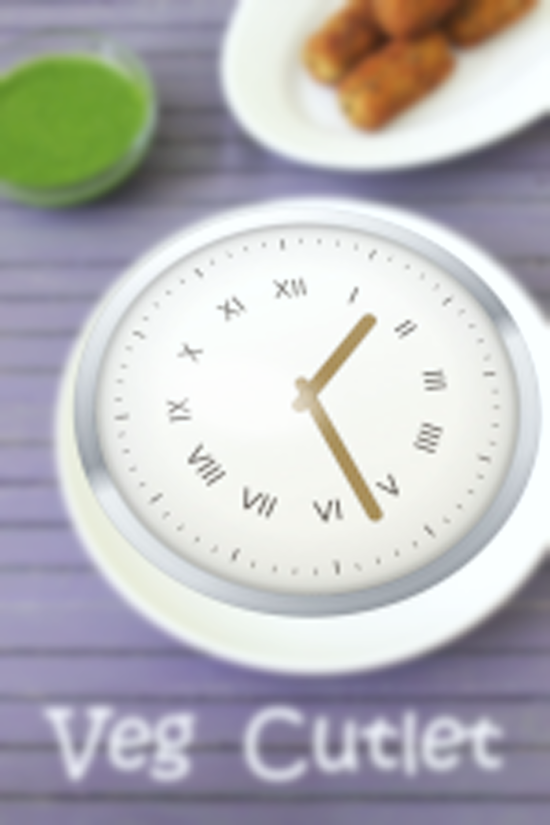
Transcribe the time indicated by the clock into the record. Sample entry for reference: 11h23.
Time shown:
1h27
